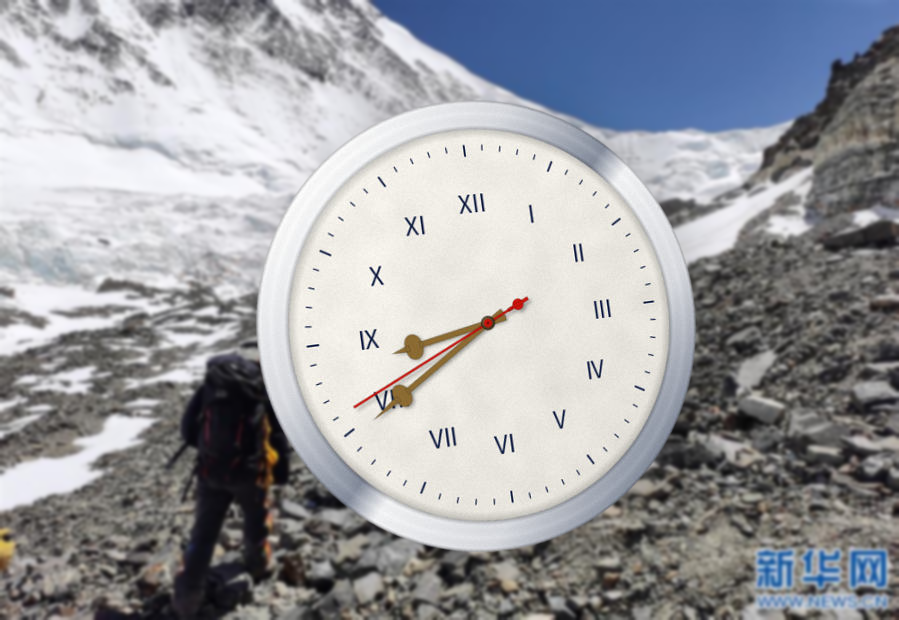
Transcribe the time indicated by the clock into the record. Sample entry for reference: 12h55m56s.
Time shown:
8h39m41s
